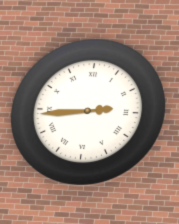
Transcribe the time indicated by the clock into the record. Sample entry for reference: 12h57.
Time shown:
2h44
